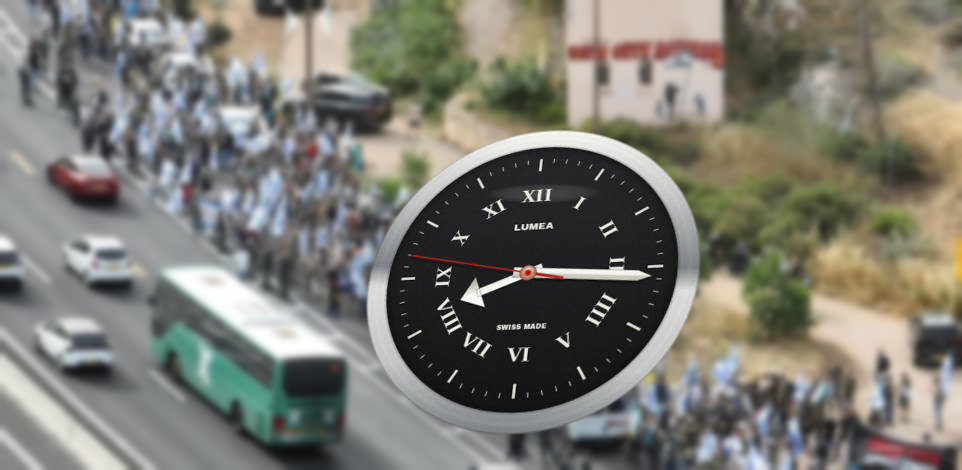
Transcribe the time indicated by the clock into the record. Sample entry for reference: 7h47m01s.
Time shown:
8h15m47s
